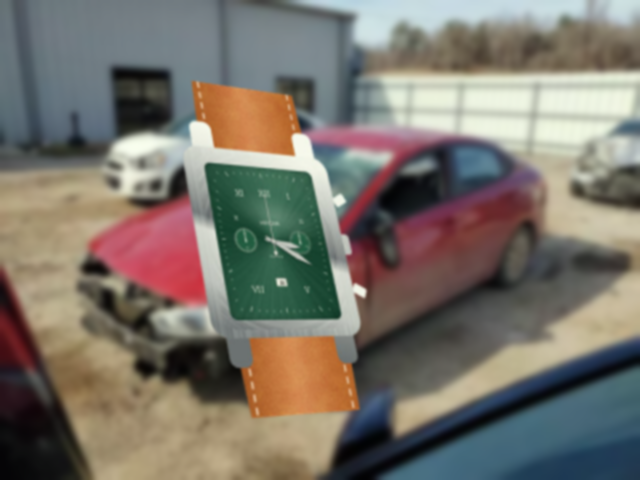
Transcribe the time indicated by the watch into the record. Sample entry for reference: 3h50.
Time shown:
3h20
